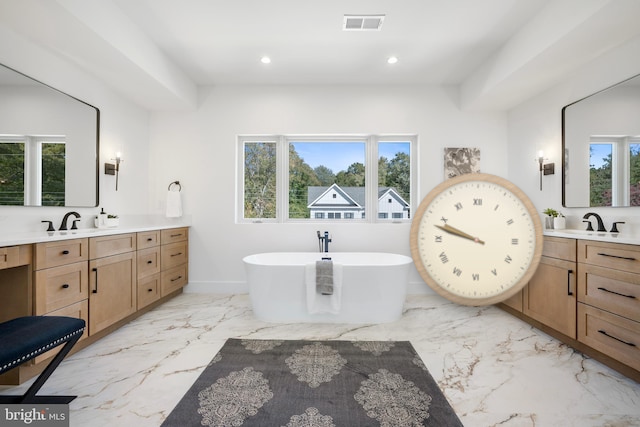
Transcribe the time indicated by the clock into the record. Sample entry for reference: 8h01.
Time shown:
9h48
